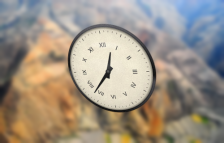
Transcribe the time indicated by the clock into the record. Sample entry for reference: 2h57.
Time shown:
12h37
